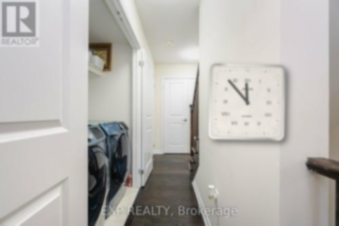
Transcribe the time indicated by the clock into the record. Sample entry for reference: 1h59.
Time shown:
11h53
